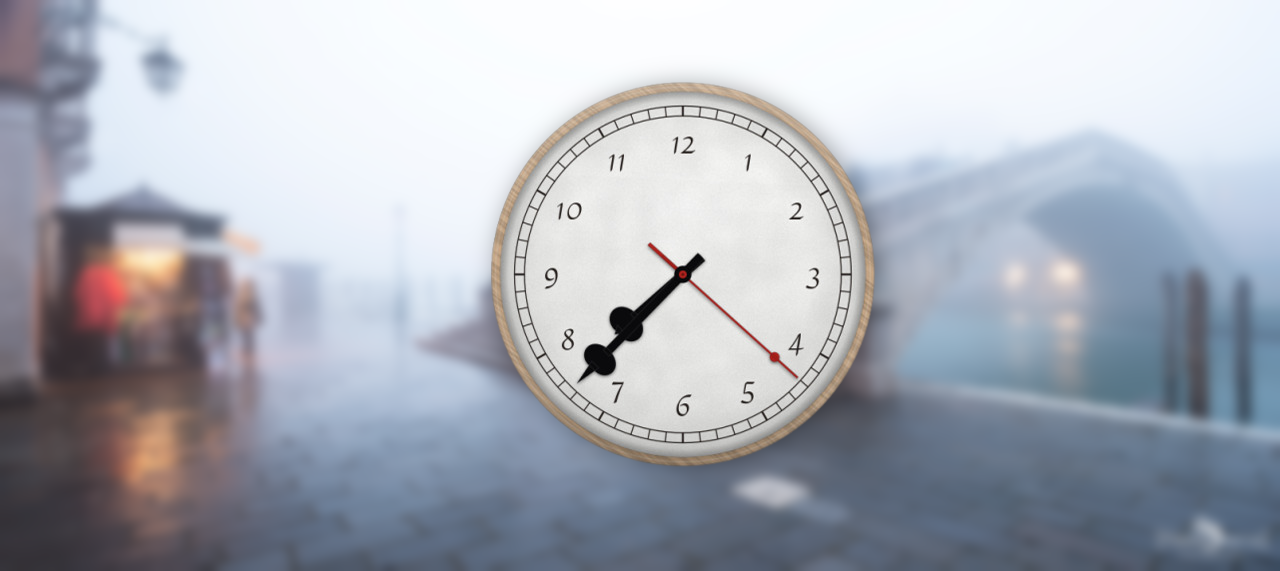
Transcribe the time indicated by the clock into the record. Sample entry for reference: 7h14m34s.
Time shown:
7h37m22s
